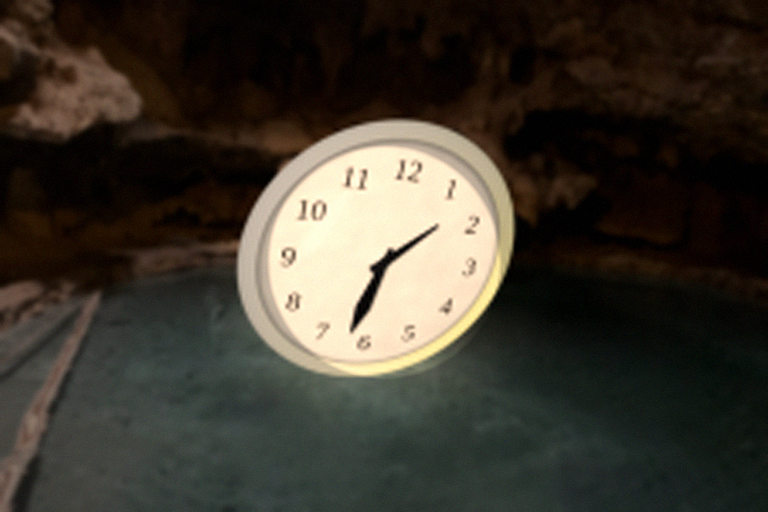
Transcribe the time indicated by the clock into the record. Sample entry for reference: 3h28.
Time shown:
1h32
